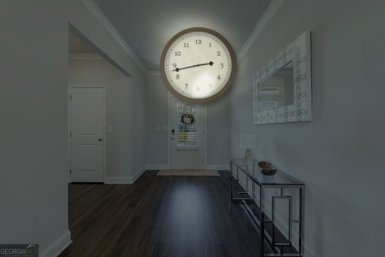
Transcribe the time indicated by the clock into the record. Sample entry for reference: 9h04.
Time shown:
2h43
